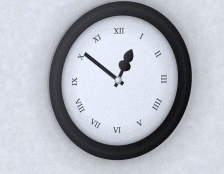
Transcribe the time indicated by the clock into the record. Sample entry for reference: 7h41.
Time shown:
12h51
